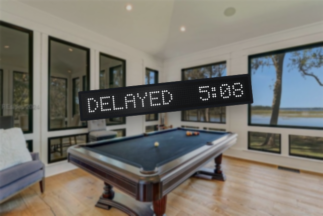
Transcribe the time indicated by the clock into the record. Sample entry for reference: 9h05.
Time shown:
5h08
